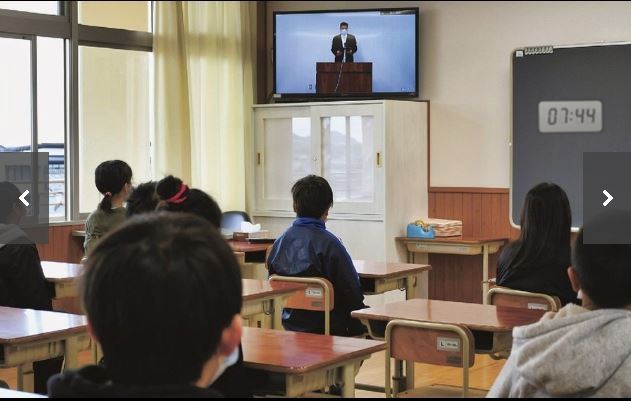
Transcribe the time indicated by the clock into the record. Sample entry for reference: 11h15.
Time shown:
7h44
